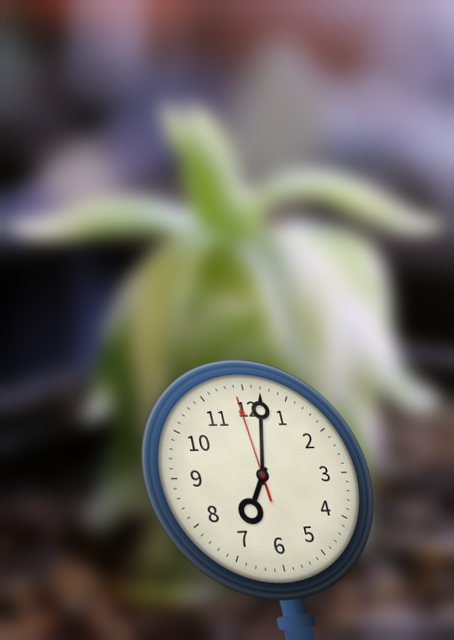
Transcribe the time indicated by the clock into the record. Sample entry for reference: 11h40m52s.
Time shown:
7h01m59s
